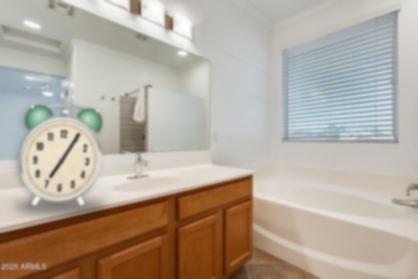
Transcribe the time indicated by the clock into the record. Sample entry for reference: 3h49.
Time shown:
7h05
